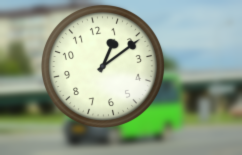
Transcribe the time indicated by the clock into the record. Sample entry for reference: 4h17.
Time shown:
1h11
